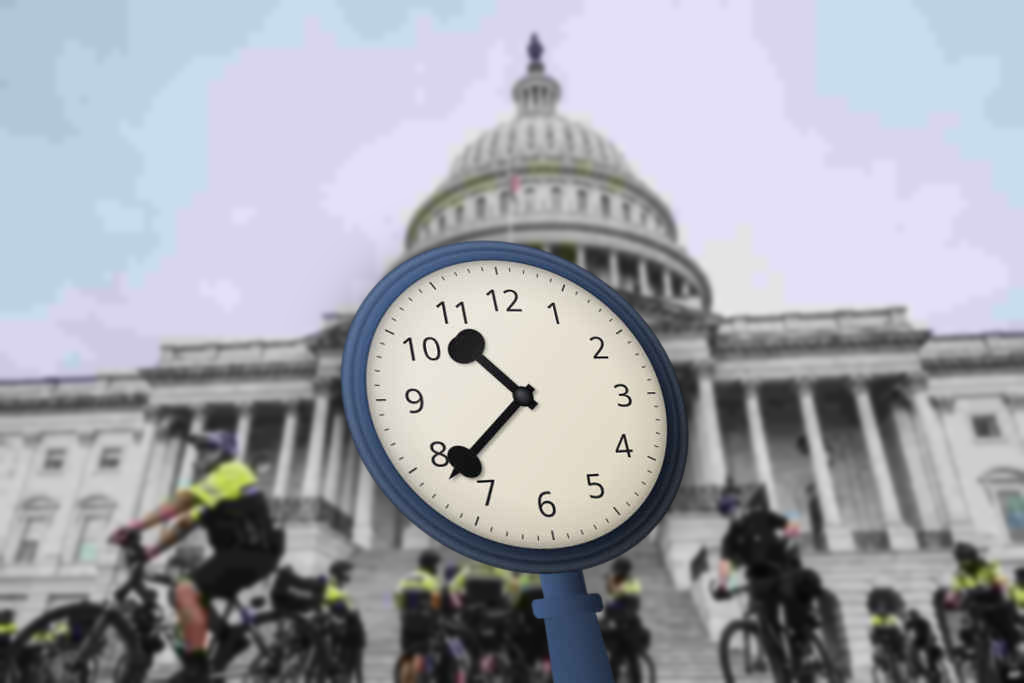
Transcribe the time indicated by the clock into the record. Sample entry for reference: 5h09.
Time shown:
10h38
